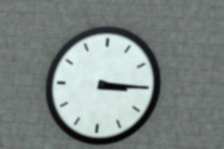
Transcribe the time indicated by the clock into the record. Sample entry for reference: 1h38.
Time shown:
3h15
